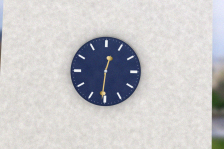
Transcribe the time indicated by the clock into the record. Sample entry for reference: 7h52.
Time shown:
12h31
